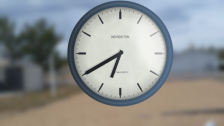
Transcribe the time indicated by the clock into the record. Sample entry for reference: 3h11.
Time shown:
6h40
